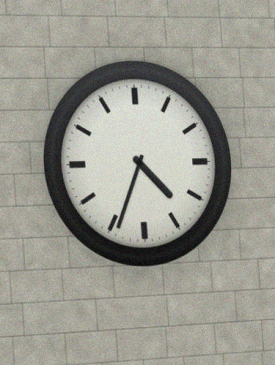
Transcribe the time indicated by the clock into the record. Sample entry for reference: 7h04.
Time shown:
4h34
